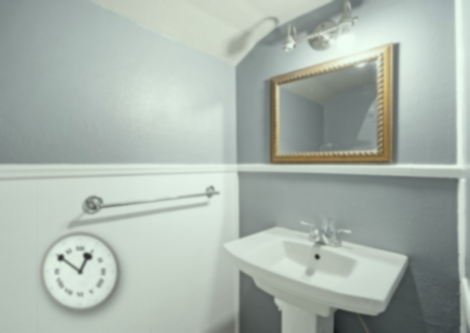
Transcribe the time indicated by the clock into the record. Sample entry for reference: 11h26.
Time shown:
12h51
